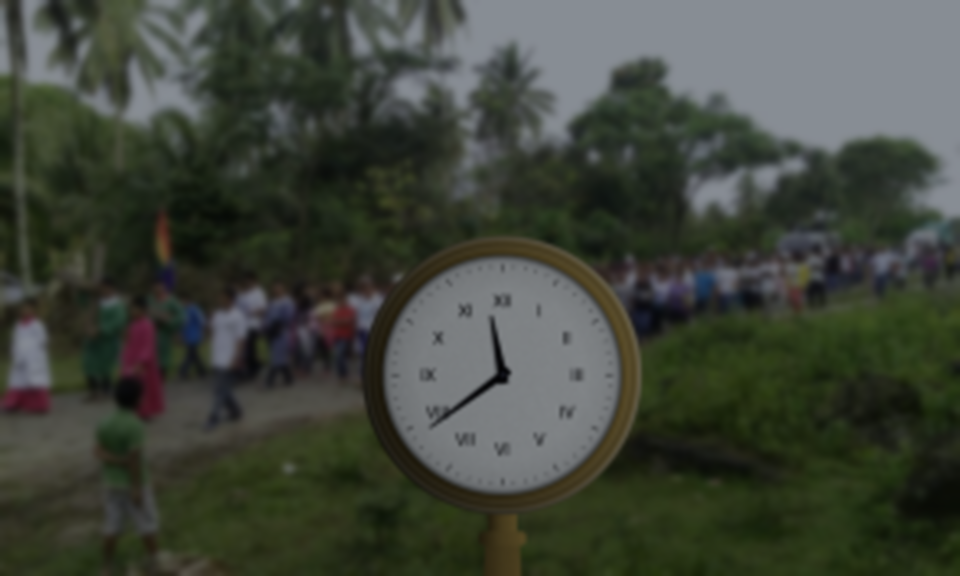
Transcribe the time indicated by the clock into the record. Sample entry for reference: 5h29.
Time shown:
11h39
